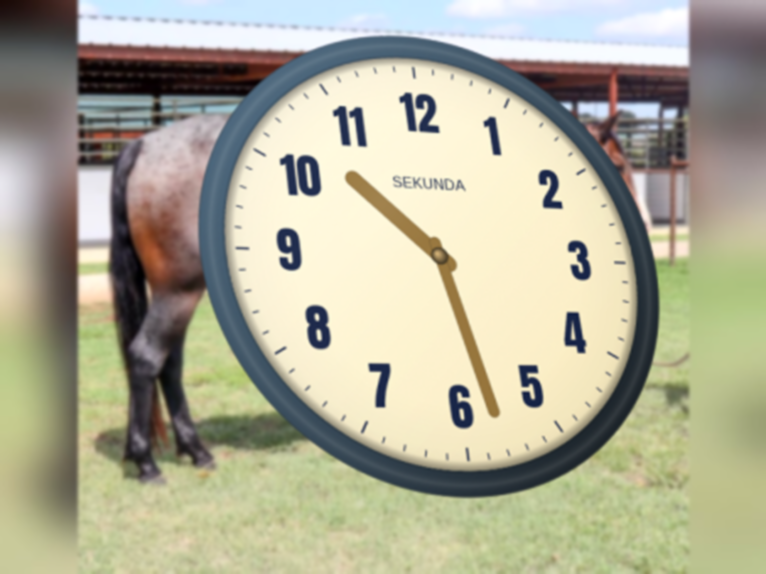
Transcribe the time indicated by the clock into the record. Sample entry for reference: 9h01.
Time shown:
10h28
